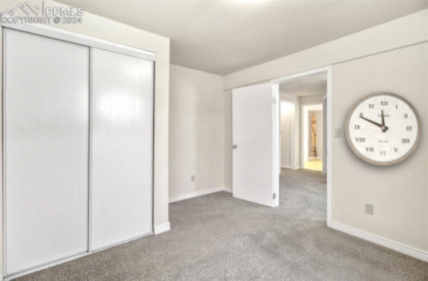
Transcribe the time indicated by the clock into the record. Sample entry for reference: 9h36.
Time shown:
11h49
